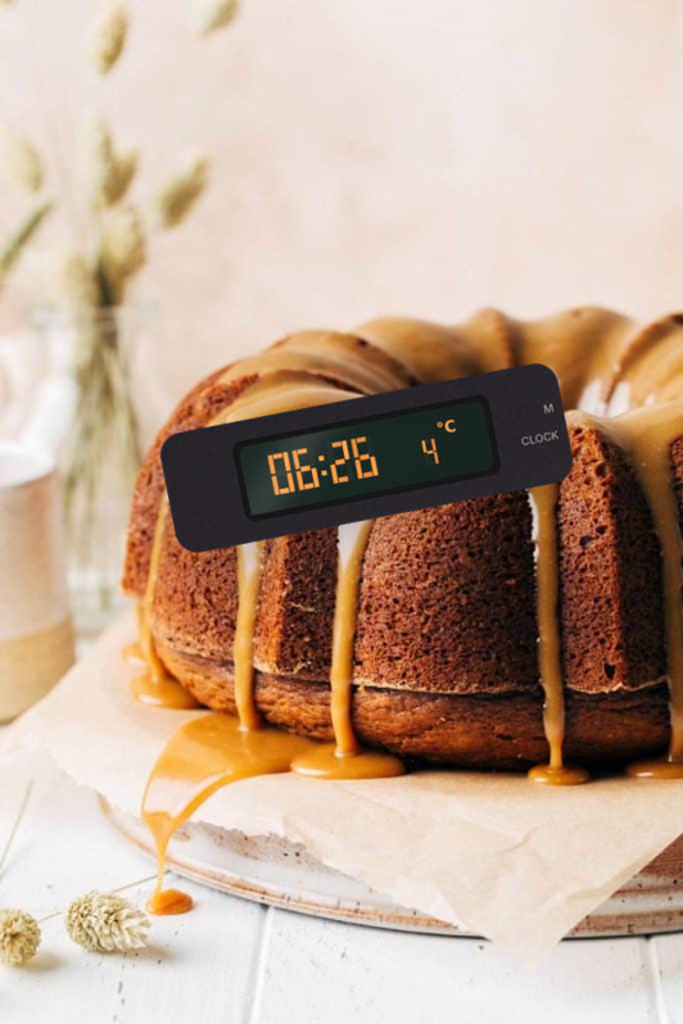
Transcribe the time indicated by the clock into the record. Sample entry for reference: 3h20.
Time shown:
6h26
